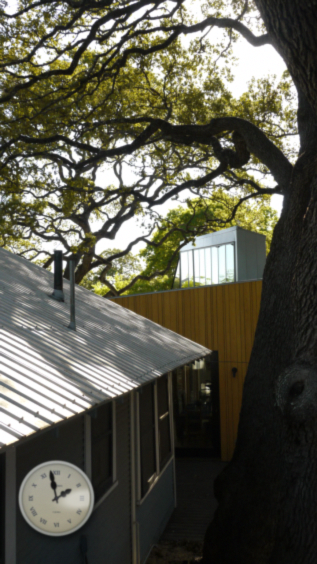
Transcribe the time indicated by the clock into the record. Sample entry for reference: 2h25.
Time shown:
1h58
